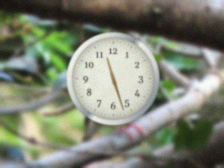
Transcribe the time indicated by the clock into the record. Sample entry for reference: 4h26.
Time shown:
11h27
